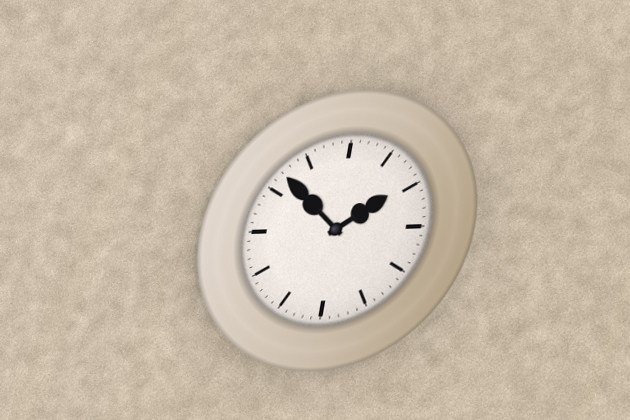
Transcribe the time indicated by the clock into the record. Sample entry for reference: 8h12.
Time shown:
1h52
